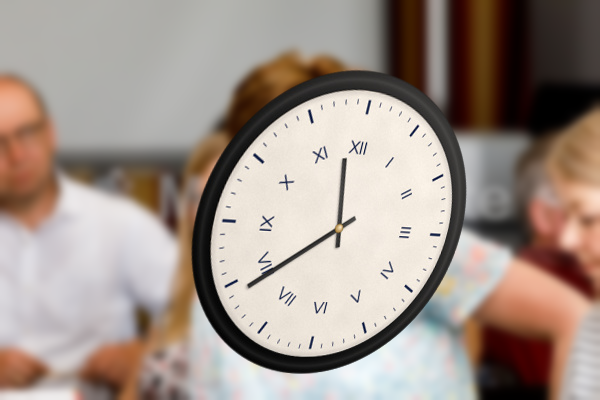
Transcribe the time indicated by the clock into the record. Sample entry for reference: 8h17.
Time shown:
11h39
